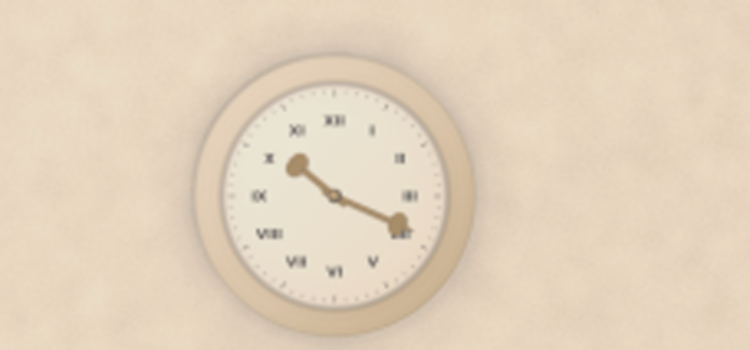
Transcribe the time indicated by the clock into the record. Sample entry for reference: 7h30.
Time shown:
10h19
